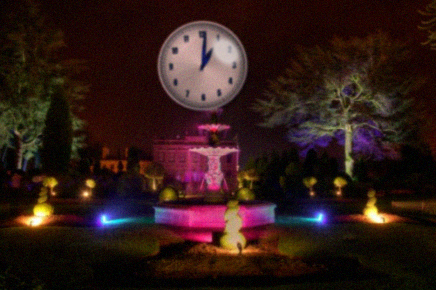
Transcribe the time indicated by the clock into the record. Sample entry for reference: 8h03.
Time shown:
1h01
